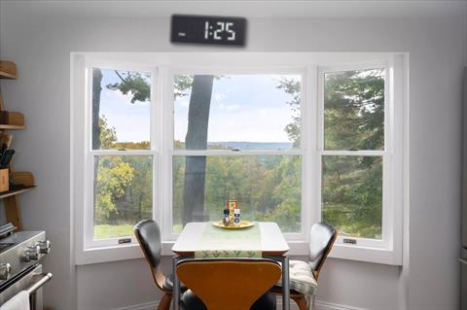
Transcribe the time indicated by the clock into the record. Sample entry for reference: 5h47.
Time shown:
1h25
